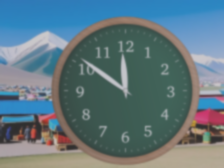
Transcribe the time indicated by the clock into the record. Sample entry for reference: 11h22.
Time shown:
11h51
